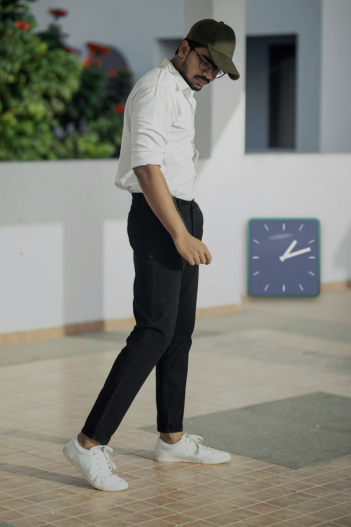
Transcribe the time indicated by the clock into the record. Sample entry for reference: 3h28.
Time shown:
1h12
